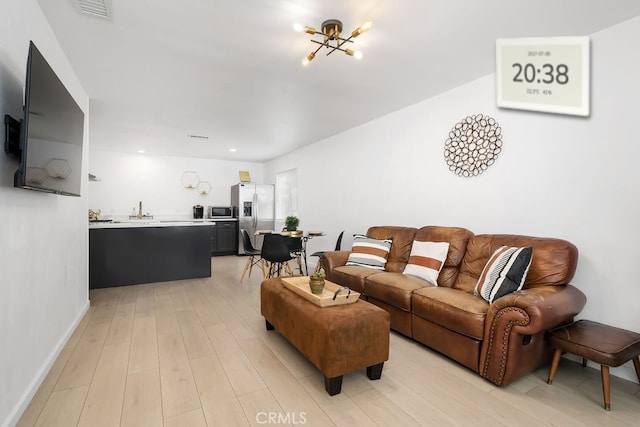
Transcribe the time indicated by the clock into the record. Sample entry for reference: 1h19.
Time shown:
20h38
